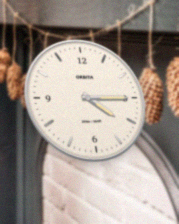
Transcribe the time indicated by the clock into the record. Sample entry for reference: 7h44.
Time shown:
4h15
